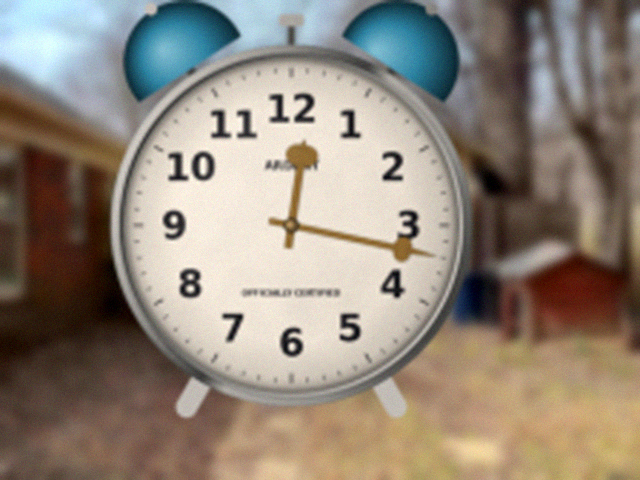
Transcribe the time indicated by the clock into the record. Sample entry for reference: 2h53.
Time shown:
12h17
